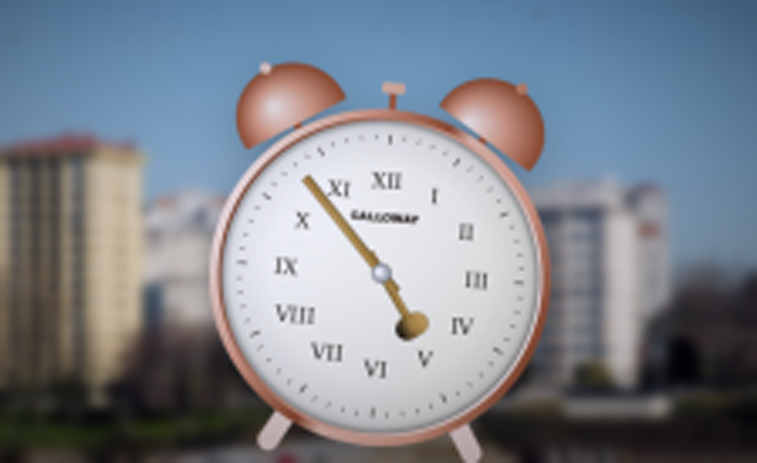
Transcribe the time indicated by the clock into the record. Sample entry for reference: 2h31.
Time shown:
4h53
